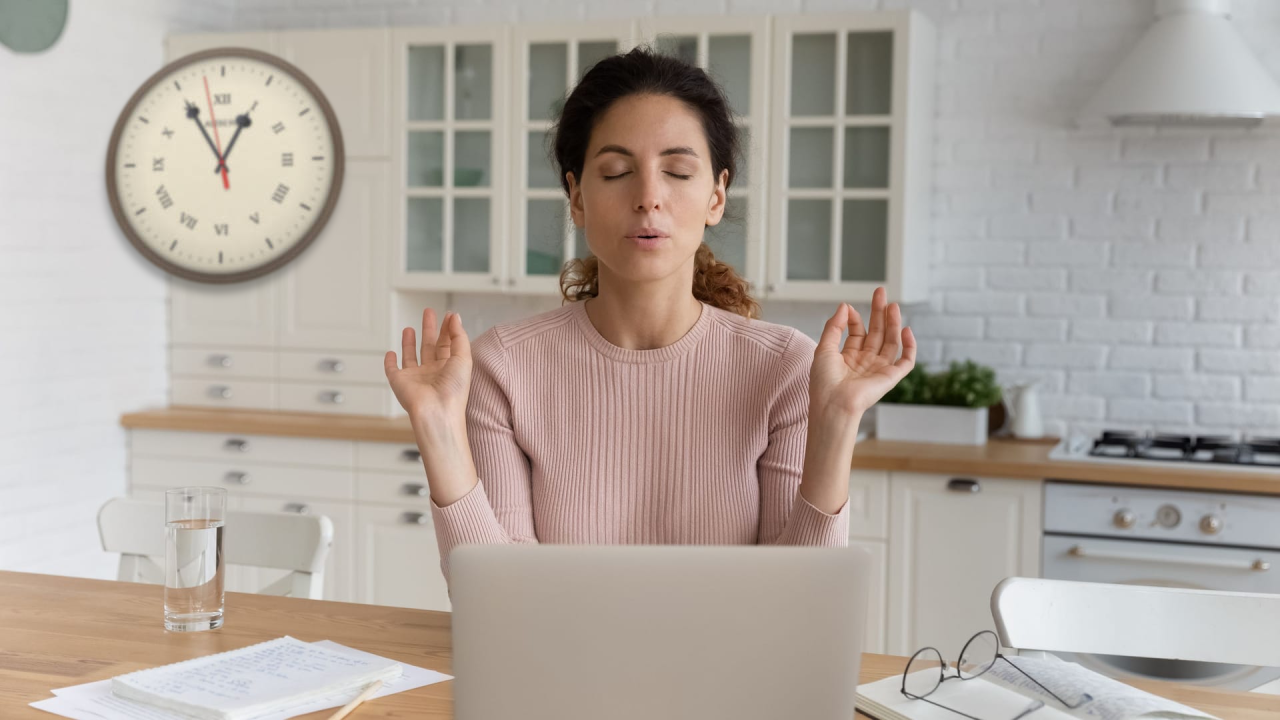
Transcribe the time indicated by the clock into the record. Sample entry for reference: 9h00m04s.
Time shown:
12h54m58s
